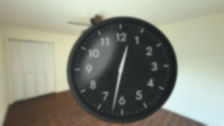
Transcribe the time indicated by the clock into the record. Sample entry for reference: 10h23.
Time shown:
12h32
